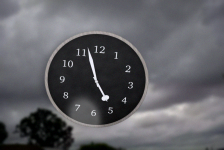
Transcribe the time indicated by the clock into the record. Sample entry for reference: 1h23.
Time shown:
4h57
